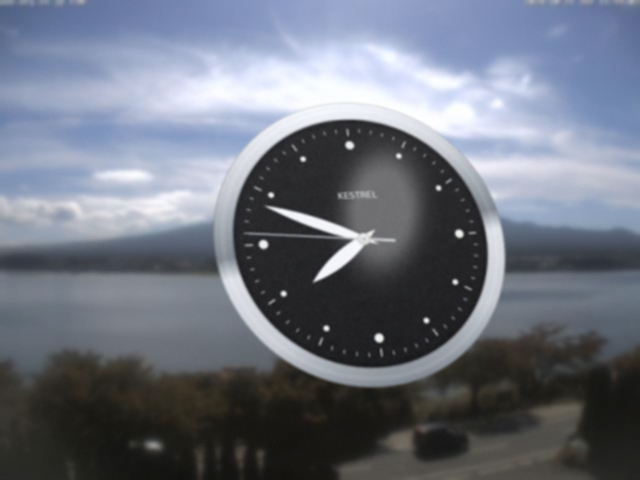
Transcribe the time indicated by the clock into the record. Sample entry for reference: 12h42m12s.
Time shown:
7h48m46s
